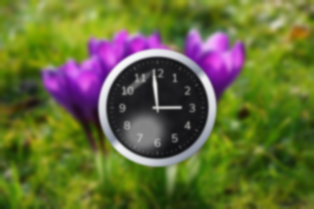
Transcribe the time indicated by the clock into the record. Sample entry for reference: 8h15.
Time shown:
2h59
